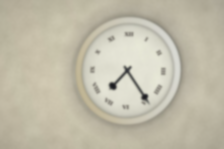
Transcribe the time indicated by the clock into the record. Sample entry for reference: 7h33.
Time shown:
7h24
